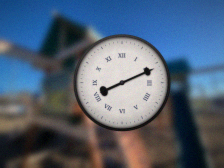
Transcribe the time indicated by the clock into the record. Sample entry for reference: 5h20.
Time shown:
8h11
